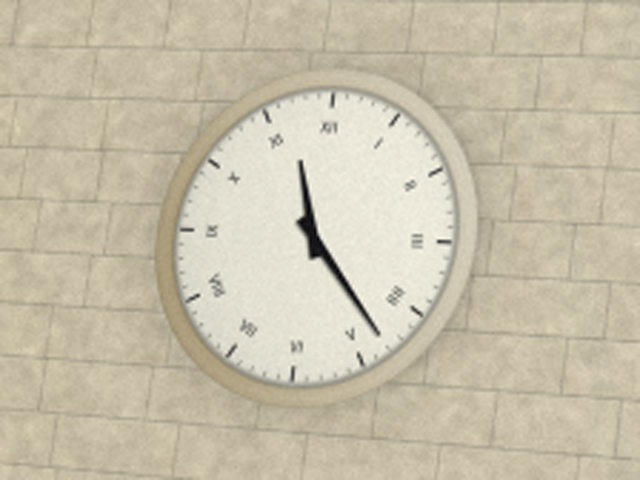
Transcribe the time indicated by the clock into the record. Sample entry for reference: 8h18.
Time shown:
11h23
